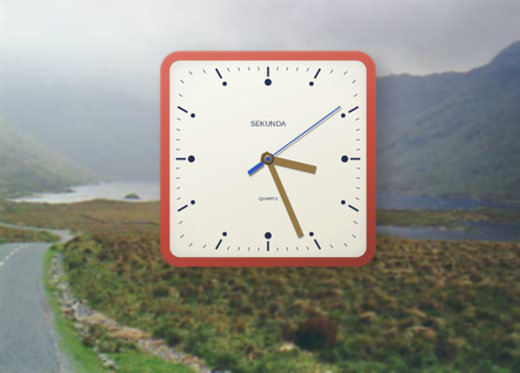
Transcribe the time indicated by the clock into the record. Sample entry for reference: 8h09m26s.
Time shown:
3h26m09s
